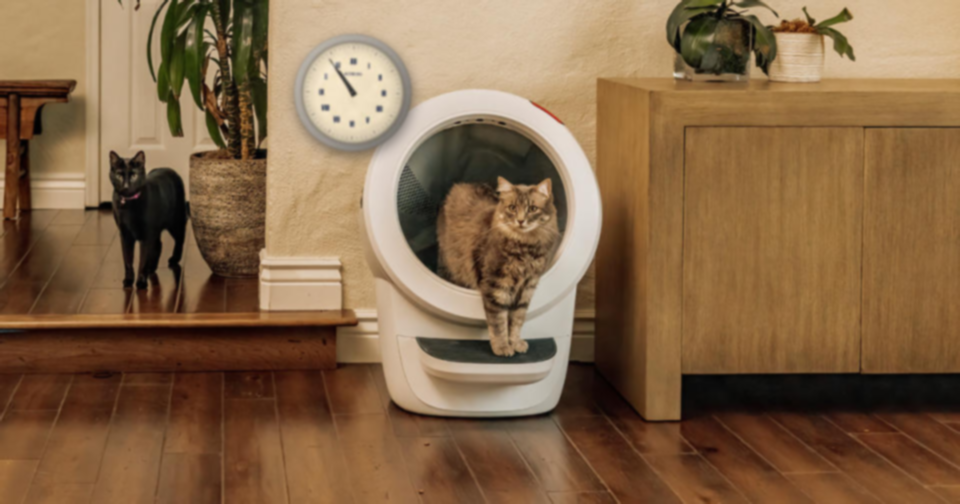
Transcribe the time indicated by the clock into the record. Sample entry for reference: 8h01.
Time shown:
10h54
